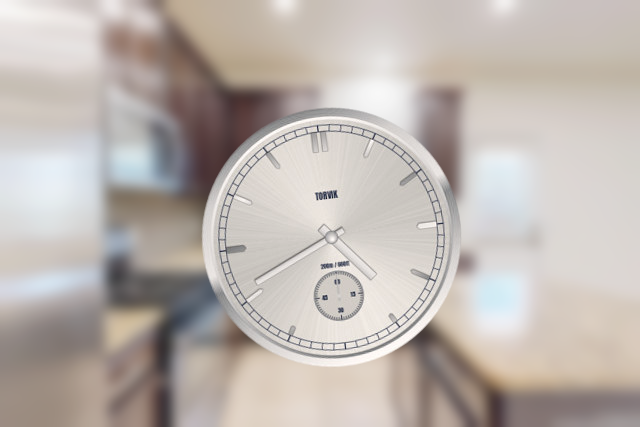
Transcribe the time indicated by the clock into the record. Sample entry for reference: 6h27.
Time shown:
4h41
